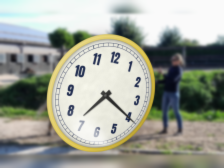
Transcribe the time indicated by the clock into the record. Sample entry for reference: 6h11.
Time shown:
7h20
